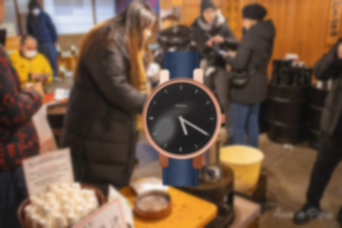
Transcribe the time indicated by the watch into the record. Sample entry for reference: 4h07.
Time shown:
5h20
